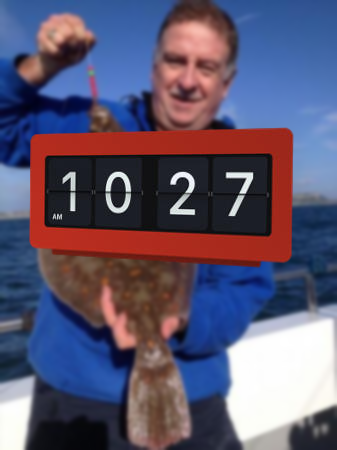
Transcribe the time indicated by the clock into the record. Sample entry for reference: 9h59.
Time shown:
10h27
